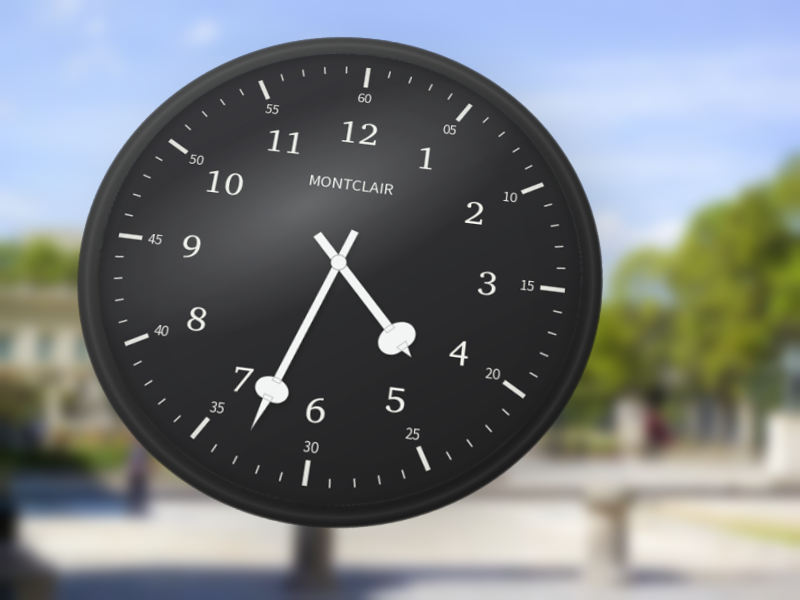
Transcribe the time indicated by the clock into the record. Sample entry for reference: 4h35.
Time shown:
4h33
